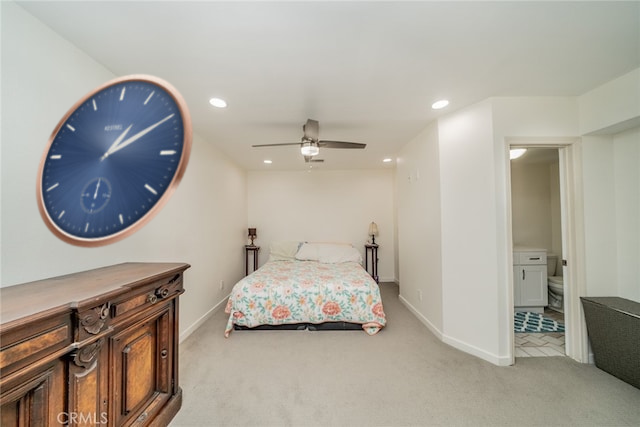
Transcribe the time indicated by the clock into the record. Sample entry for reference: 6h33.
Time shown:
1h10
